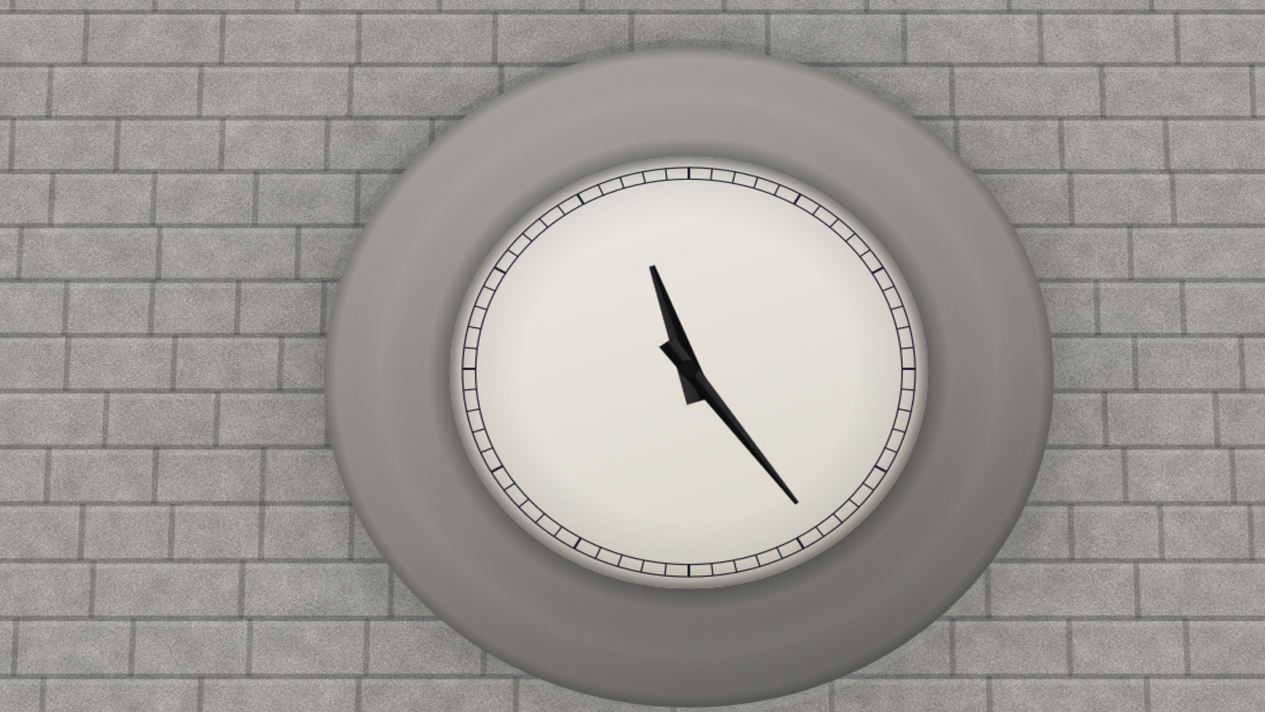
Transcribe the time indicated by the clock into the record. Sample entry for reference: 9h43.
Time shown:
11h24
